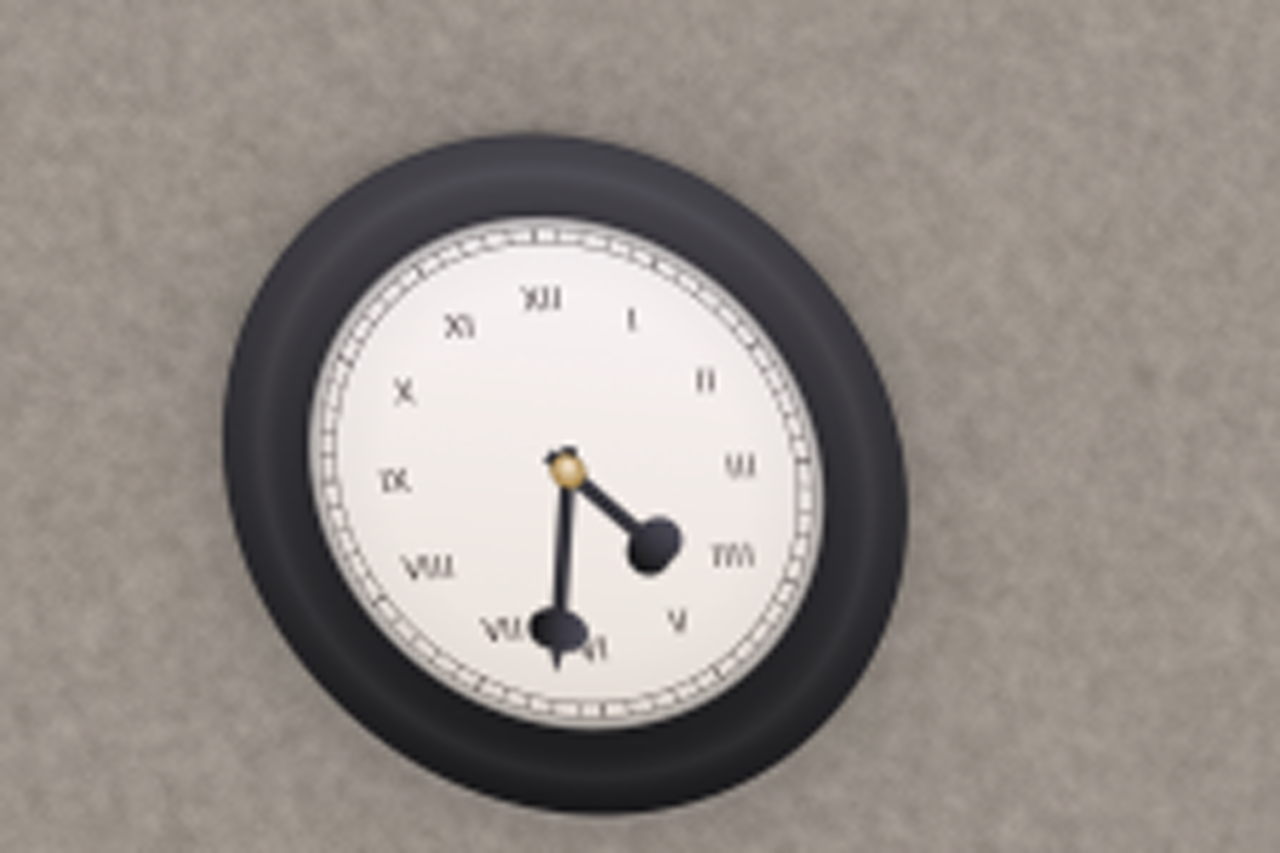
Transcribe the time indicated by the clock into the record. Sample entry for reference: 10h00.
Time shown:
4h32
